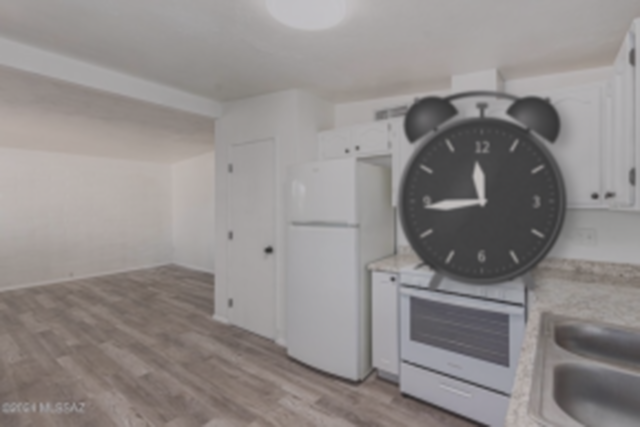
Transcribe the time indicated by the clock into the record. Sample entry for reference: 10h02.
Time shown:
11h44
